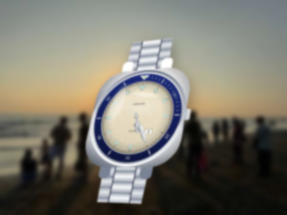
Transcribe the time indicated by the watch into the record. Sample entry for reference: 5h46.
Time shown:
5h25
